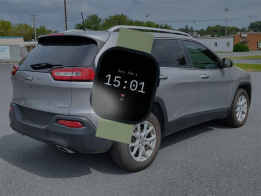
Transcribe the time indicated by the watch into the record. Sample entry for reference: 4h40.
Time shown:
15h01
